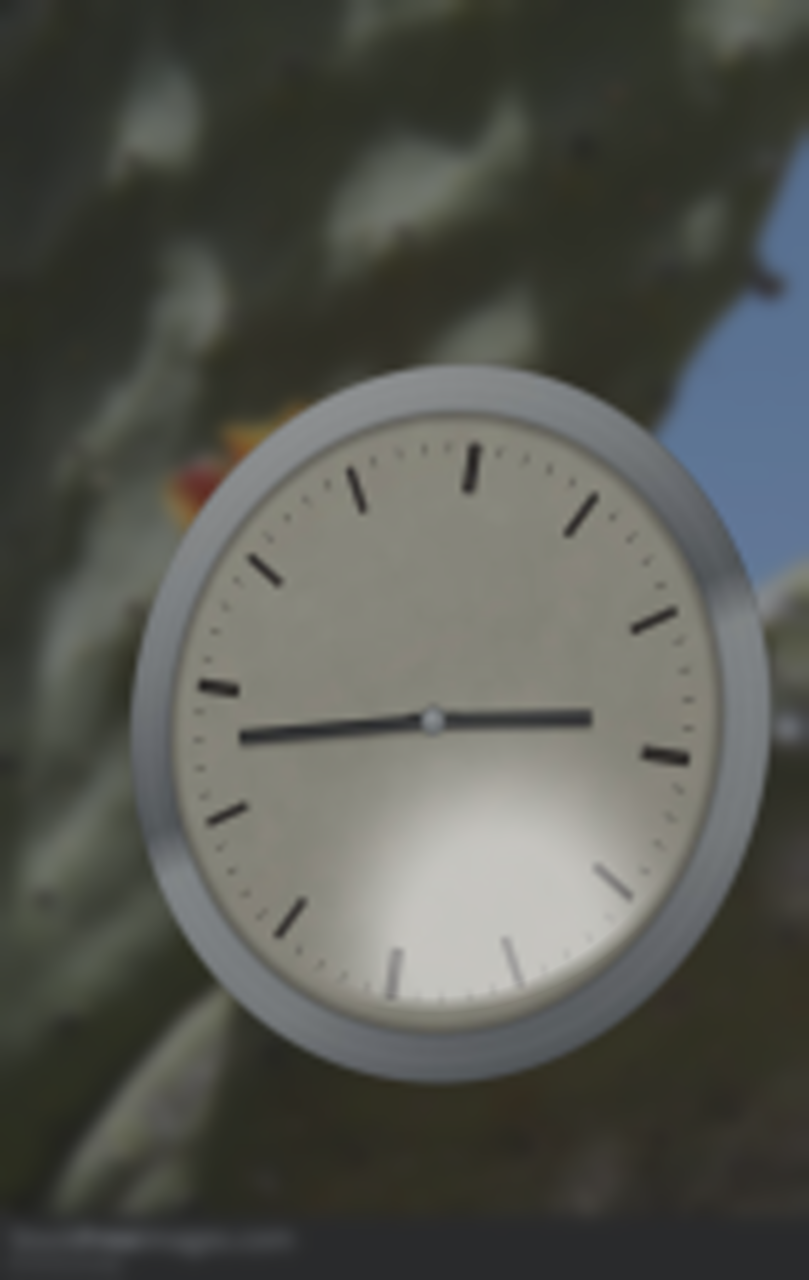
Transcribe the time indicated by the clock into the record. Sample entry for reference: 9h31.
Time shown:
2h43
